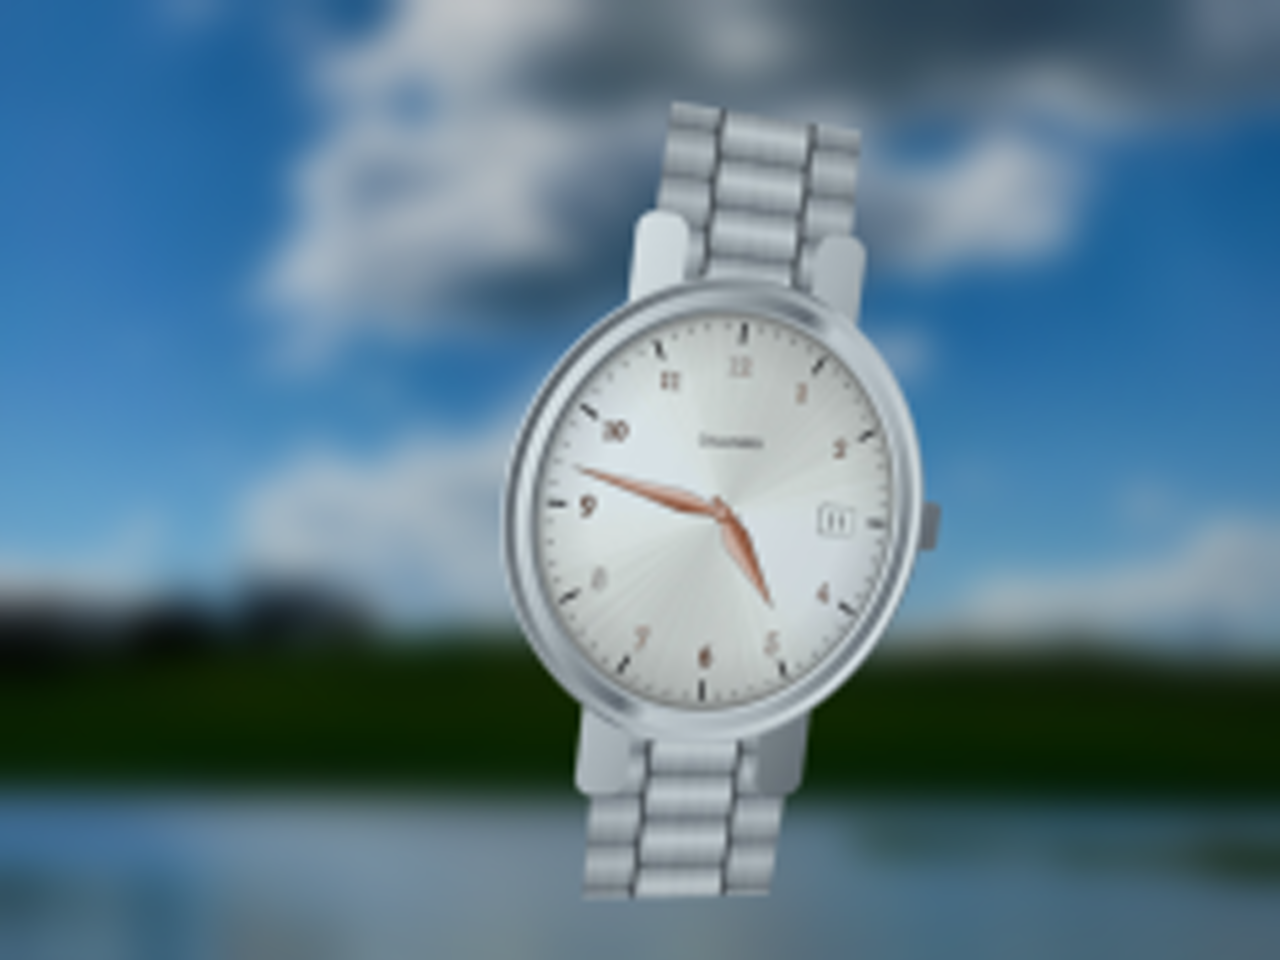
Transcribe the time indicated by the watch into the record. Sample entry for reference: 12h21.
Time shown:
4h47
